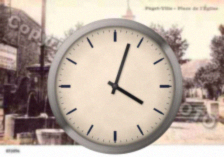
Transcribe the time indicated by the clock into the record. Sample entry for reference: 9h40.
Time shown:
4h03
